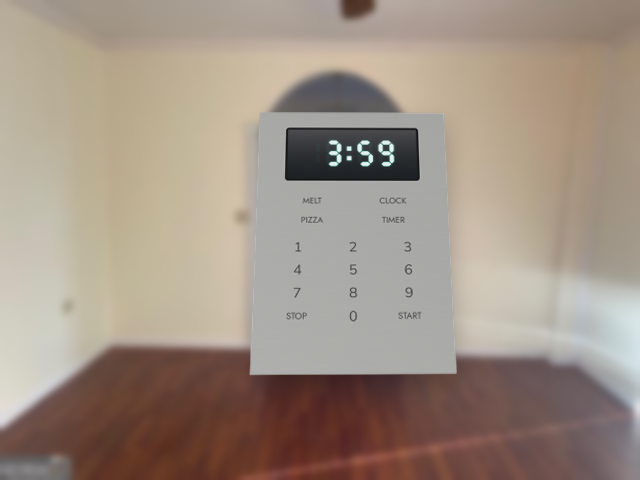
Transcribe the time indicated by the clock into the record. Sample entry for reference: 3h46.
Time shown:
3h59
